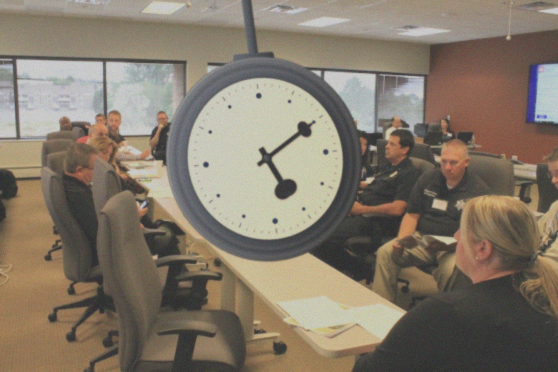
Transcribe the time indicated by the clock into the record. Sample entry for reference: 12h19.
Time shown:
5h10
